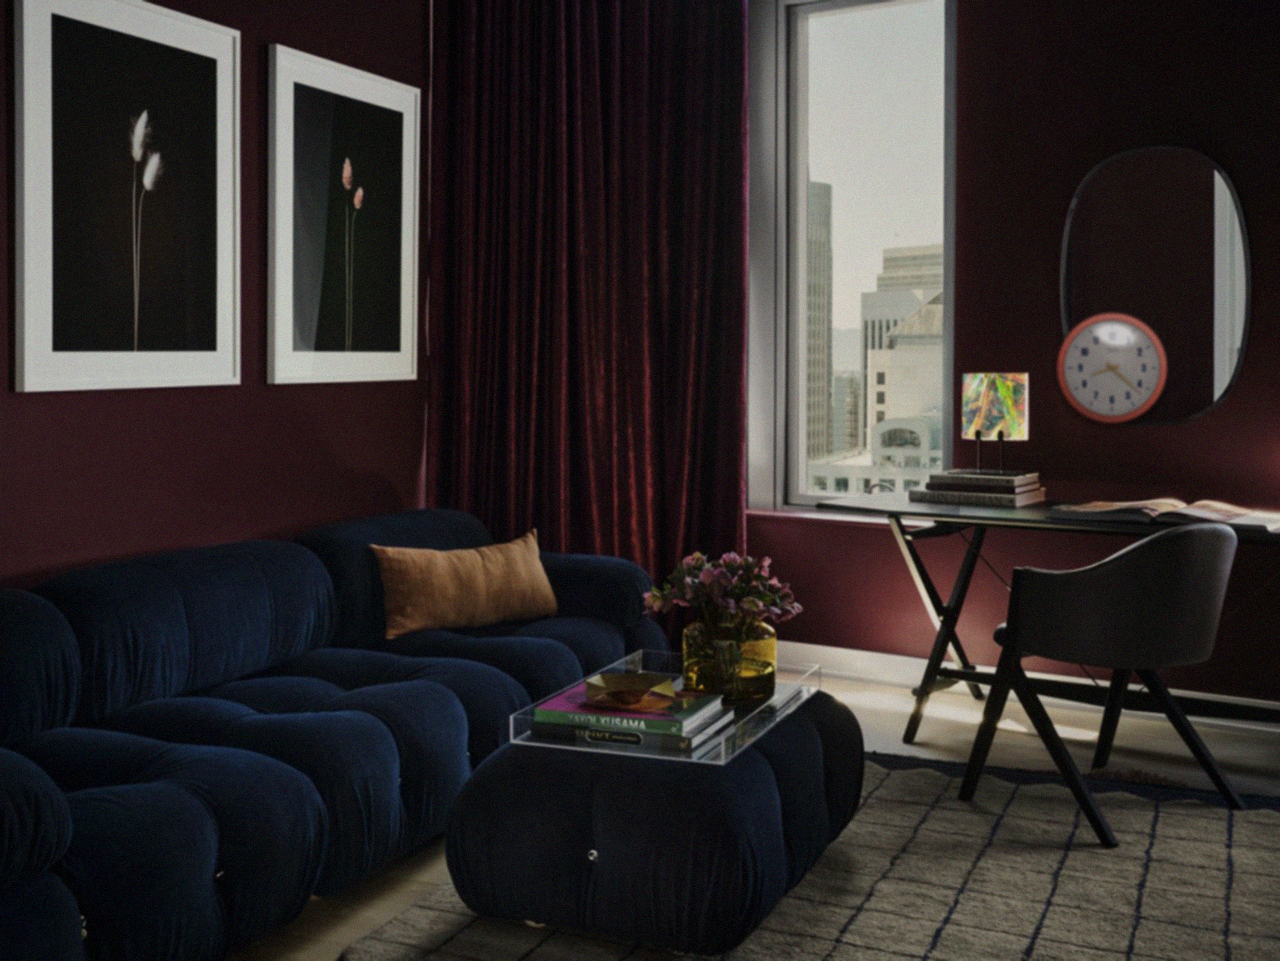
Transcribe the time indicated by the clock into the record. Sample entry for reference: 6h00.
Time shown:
8h22
